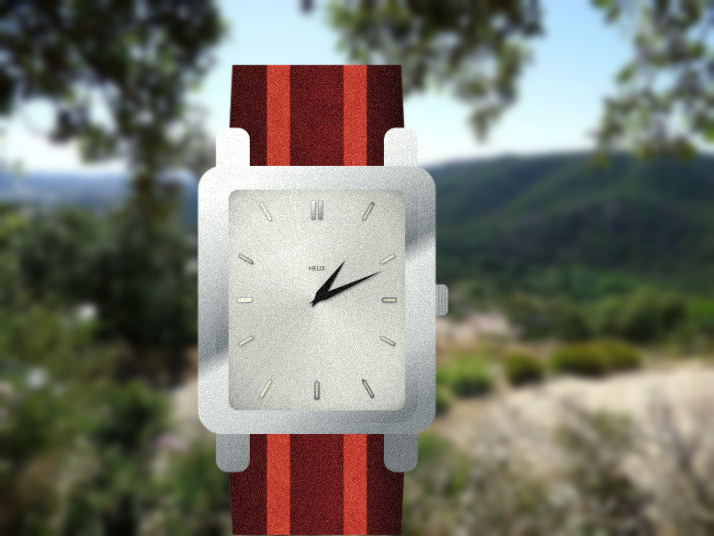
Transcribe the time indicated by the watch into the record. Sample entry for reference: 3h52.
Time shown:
1h11
